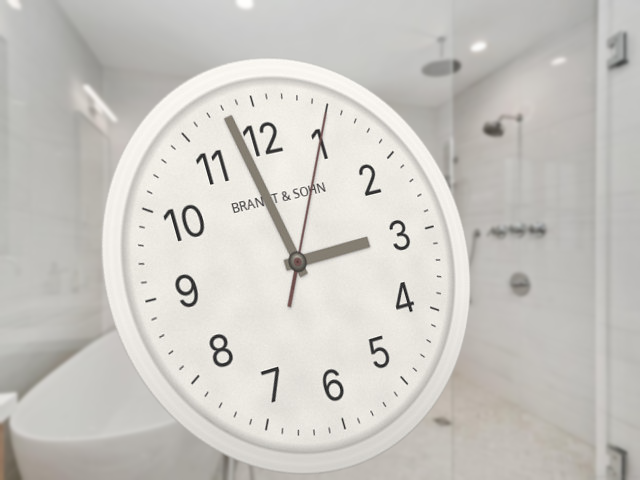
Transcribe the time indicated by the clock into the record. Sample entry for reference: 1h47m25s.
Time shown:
2h58m05s
